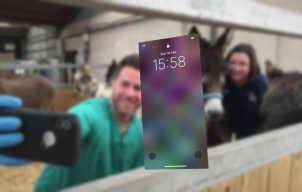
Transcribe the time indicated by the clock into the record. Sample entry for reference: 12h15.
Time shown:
15h58
